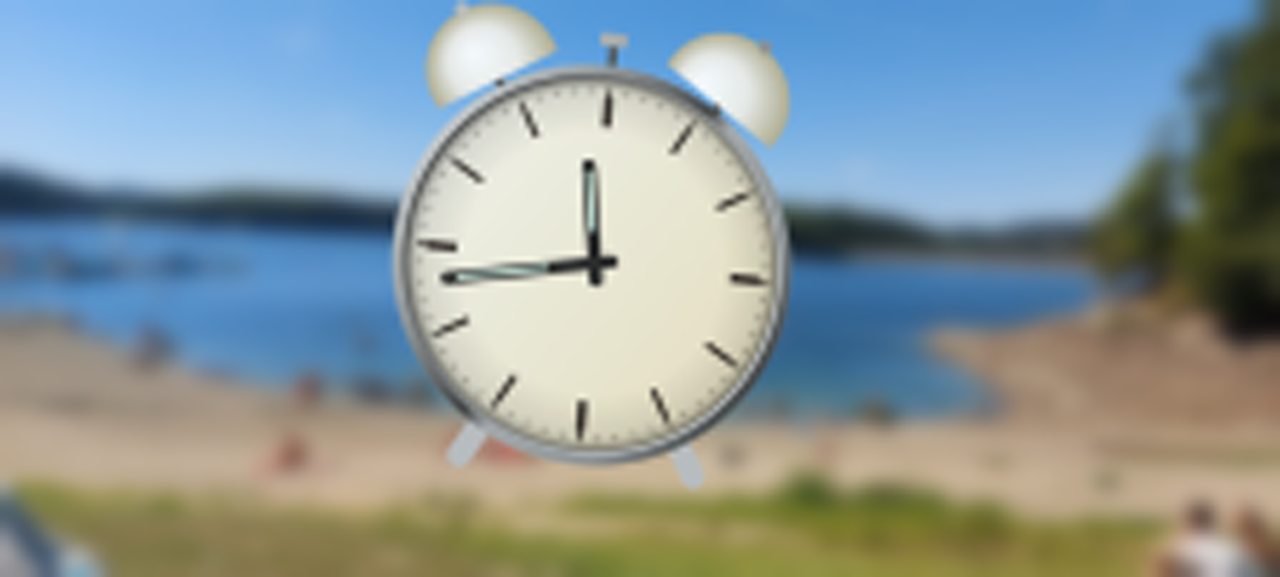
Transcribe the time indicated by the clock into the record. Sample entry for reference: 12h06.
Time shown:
11h43
